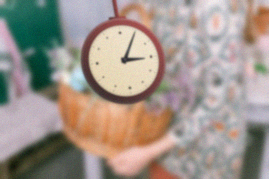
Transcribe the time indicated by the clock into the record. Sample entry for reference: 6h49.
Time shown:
3h05
